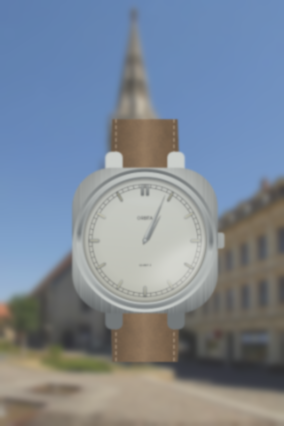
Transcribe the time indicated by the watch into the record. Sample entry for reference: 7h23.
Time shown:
1h04
